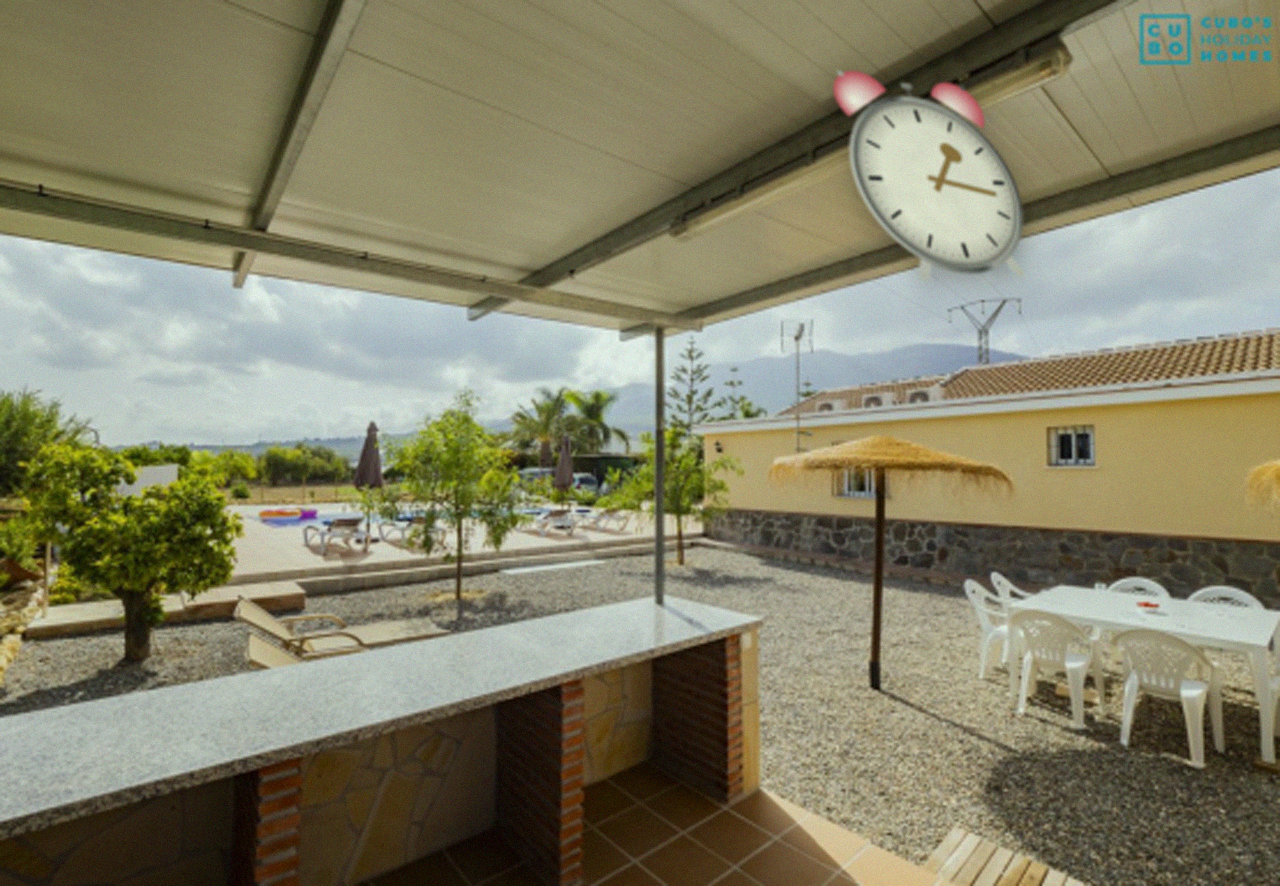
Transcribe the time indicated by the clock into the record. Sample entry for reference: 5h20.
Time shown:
1h17
